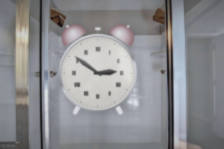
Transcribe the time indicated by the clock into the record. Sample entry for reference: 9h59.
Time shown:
2h51
